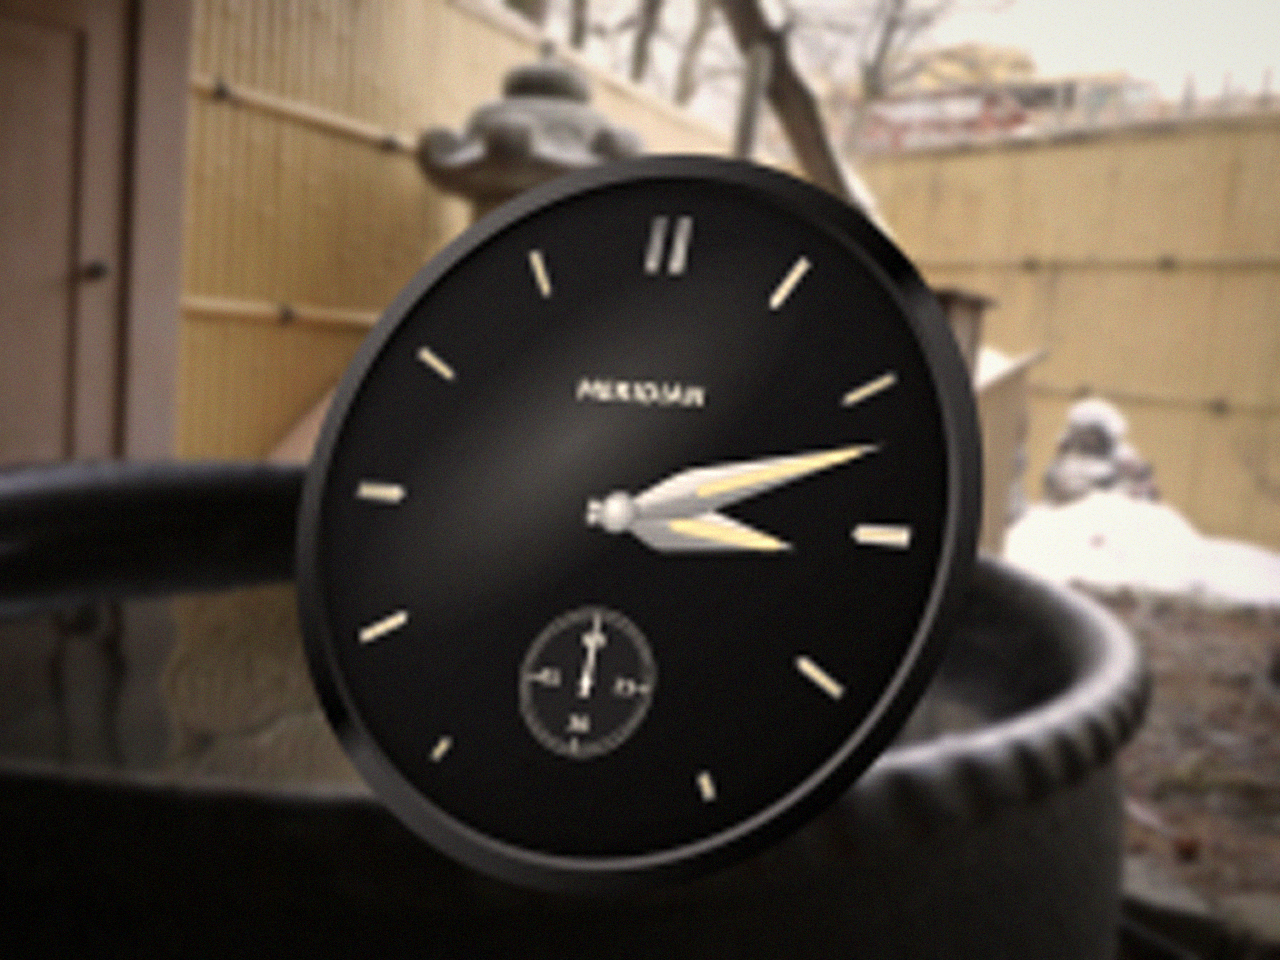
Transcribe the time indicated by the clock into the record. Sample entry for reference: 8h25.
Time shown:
3h12
